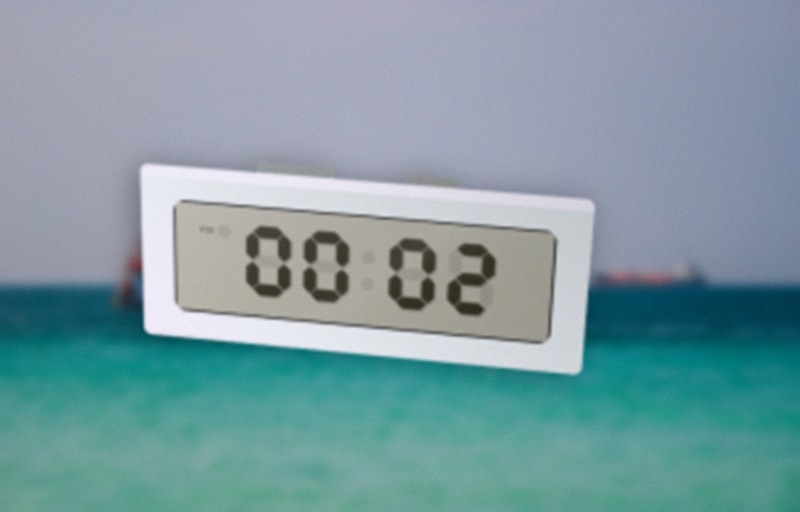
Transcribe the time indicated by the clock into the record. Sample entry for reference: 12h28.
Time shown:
0h02
